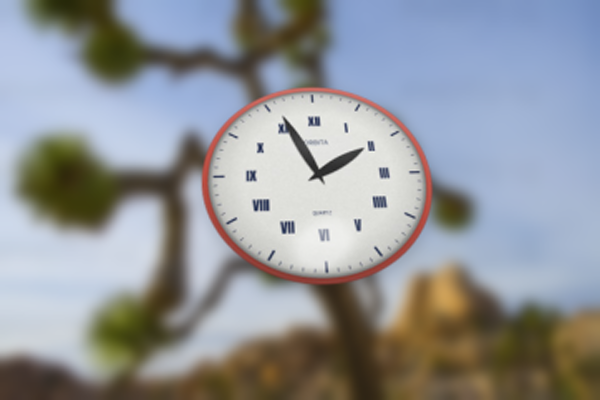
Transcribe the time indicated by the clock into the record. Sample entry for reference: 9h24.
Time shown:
1h56
